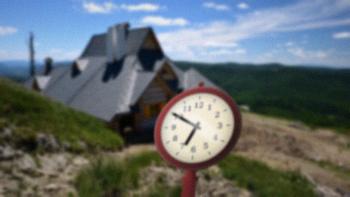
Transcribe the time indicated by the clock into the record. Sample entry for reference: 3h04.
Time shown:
6h50
